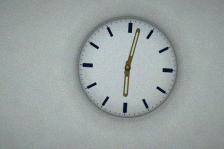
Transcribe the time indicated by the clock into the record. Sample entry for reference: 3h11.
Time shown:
6h02
